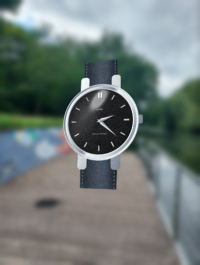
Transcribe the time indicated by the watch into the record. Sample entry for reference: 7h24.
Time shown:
2h22
